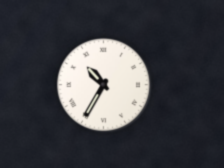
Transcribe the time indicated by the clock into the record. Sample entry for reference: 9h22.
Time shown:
10h35
